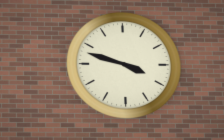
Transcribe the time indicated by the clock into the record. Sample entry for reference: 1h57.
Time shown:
3h48
